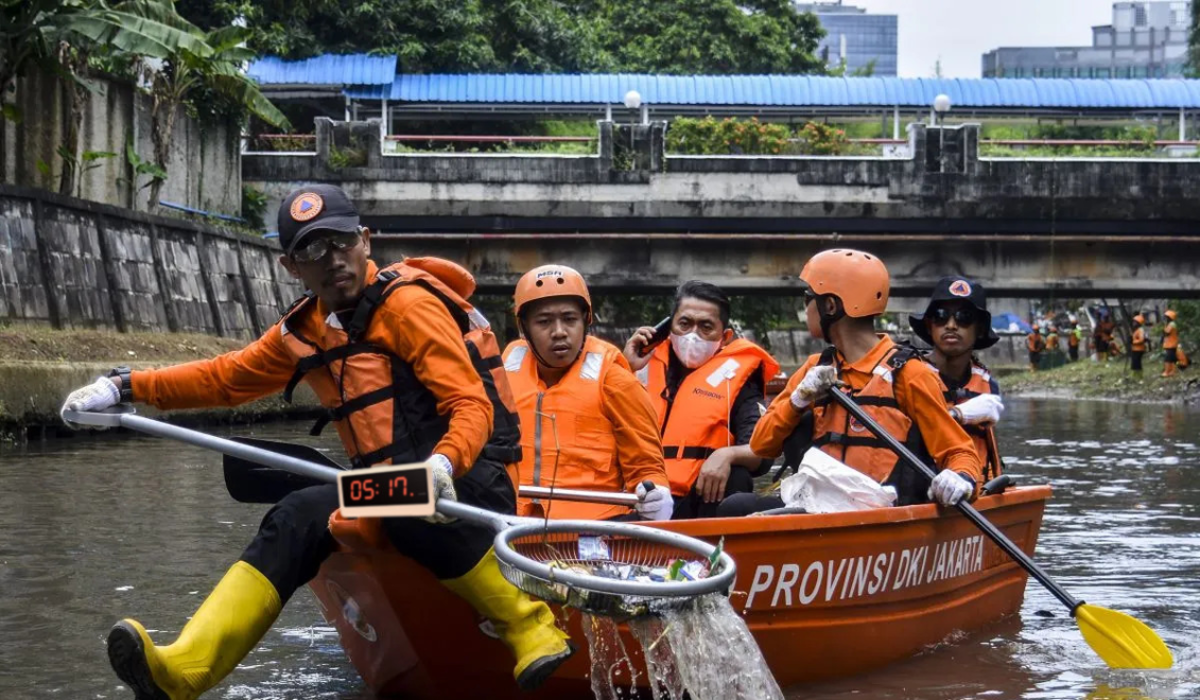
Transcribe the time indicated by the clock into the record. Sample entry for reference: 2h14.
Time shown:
5h17
